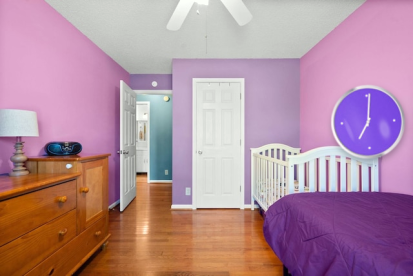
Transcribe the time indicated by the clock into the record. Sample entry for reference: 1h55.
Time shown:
7h01
